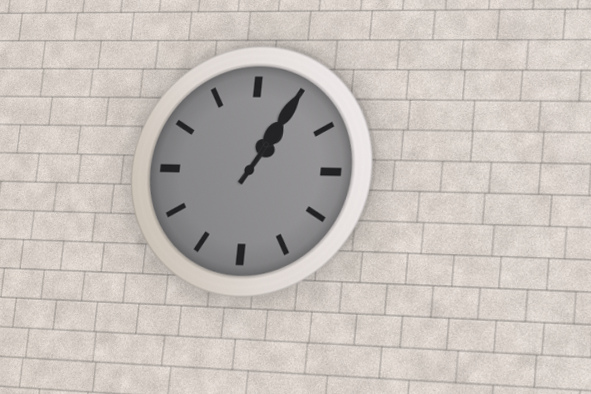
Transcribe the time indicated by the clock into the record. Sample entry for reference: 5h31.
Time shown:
1h05
